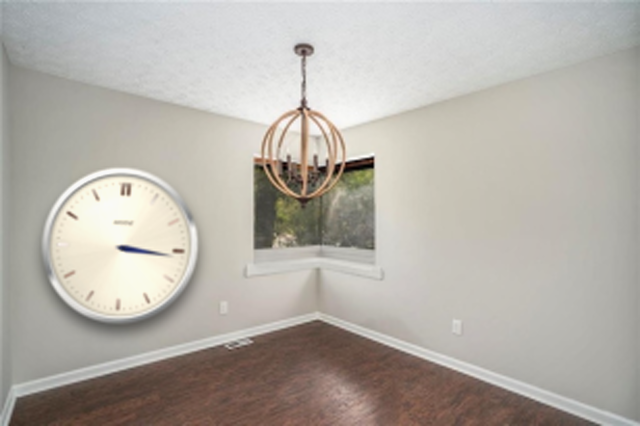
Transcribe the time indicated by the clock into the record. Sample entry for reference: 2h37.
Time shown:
3h16
